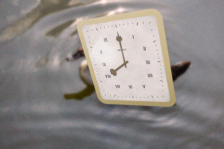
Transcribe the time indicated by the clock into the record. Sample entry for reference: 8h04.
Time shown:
8h00
